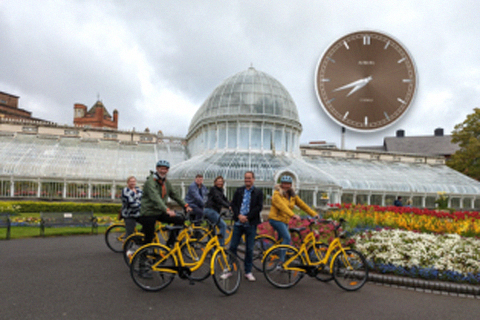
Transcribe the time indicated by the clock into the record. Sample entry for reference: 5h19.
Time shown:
7h42
